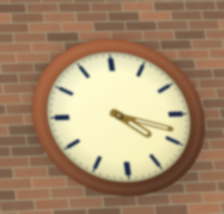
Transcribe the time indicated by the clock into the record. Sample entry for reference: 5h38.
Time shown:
4h18
